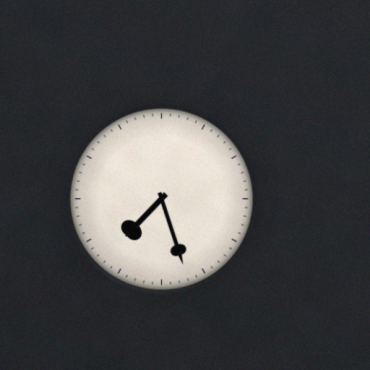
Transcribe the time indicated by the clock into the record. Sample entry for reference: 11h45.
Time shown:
7h27
